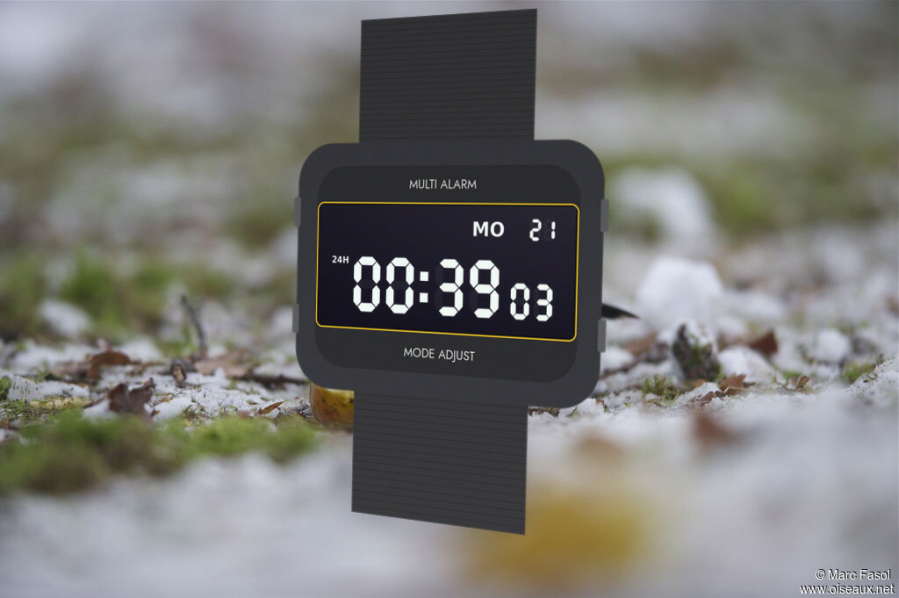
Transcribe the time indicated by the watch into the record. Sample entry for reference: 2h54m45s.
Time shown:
0h39m03s
